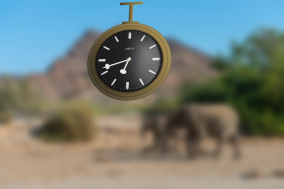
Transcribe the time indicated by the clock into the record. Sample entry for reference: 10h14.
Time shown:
6h42
